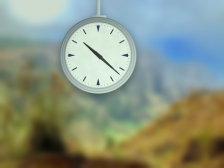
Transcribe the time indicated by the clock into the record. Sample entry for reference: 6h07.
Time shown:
10h22
